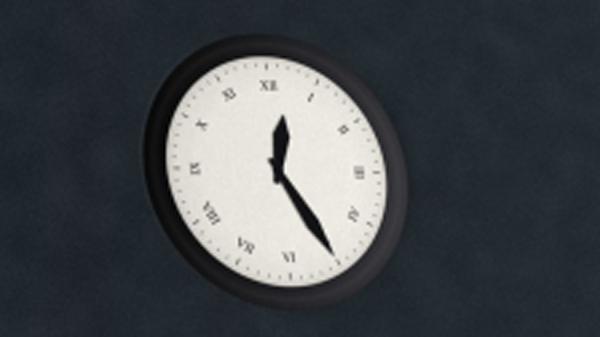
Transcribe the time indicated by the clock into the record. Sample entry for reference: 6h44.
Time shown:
12h25
